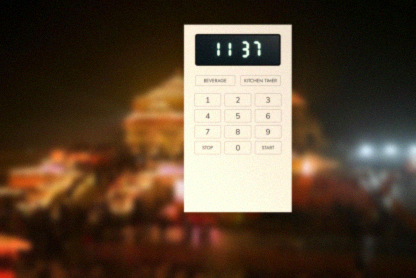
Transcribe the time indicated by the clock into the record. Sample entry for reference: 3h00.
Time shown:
11h37
